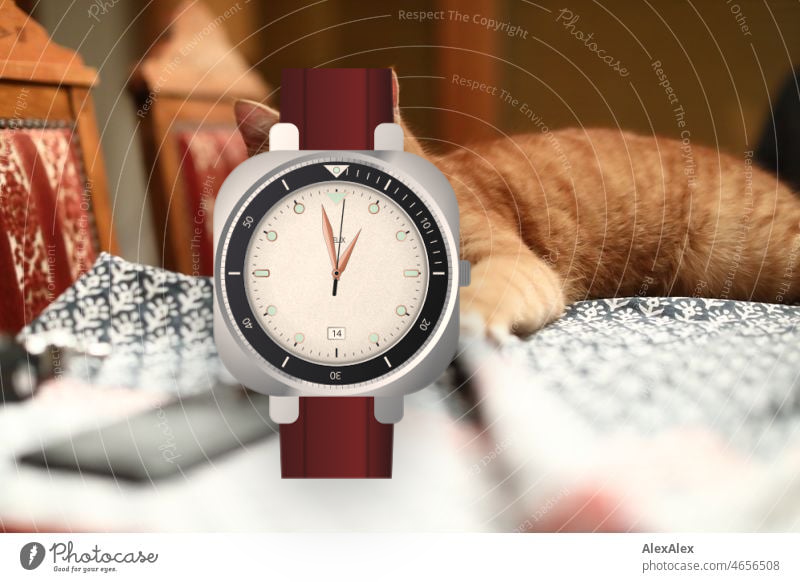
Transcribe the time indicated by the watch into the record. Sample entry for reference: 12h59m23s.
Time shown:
12h58m01s
